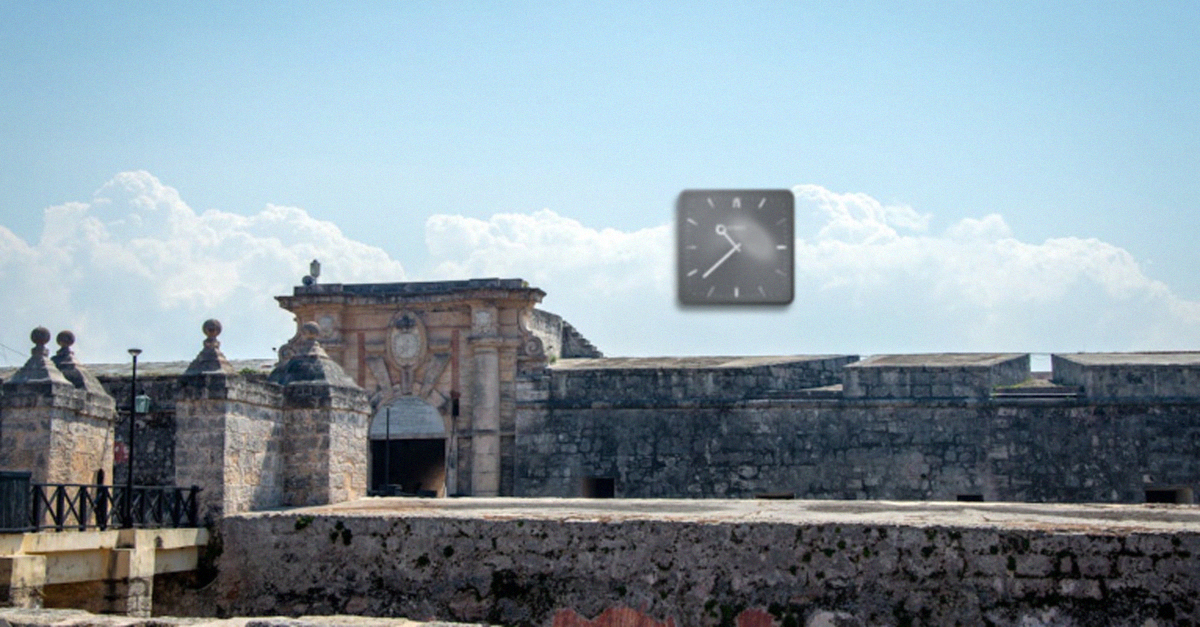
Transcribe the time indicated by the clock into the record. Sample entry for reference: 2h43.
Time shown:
10h38
